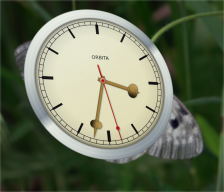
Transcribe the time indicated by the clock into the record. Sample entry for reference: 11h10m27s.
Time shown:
3h32m28s
